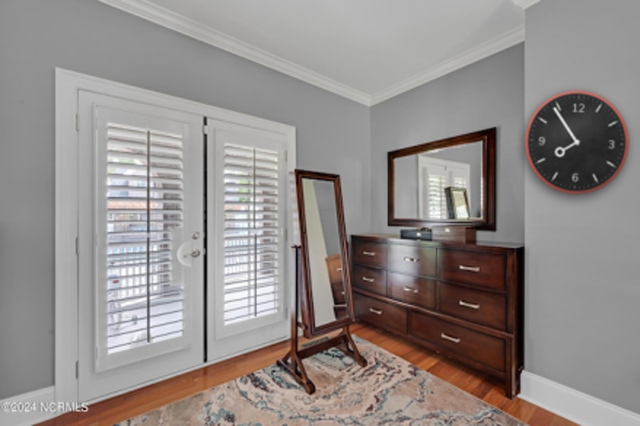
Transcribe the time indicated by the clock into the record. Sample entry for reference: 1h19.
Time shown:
7h54
